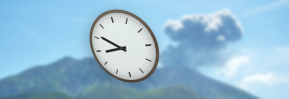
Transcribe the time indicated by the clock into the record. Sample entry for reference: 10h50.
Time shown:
8h51
